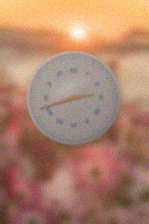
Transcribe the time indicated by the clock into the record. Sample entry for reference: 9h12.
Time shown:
2h42
